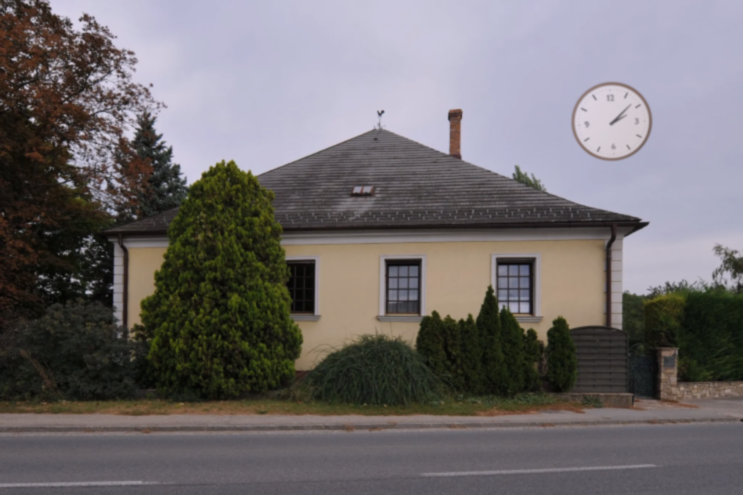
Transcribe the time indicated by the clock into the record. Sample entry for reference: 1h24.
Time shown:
2h08
